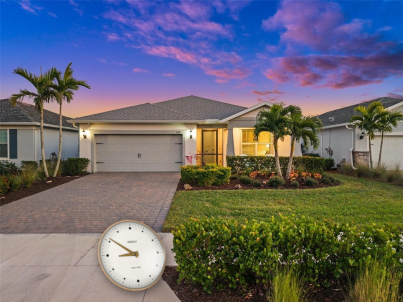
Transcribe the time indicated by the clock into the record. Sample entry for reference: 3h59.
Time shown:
8h51
